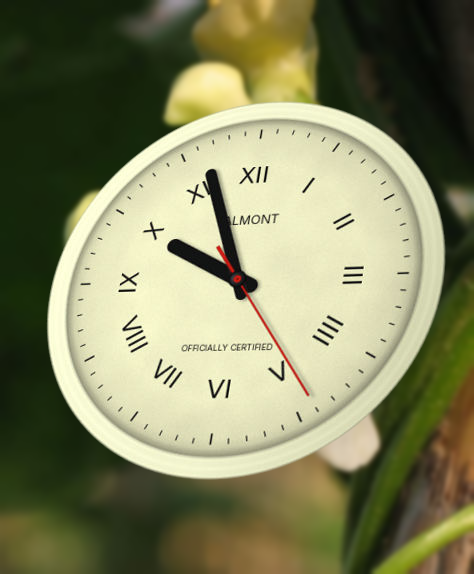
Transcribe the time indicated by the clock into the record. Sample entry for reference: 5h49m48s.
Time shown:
9h56m24s
